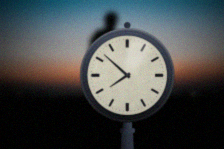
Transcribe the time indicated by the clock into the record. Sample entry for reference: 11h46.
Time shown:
7h52
